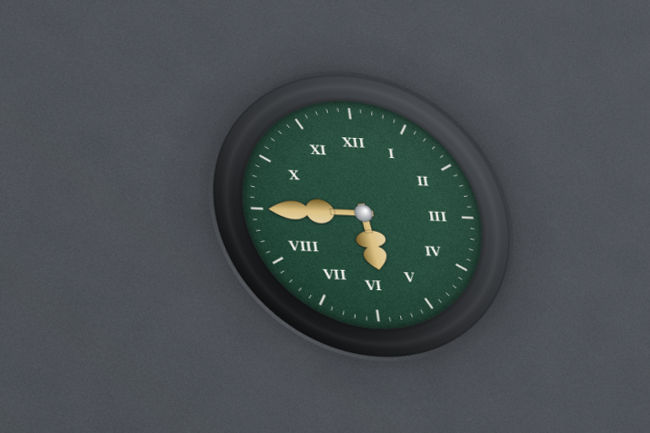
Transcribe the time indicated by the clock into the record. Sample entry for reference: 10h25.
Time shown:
5h45
